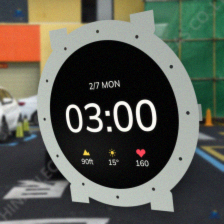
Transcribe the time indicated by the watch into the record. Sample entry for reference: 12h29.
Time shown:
3h00
